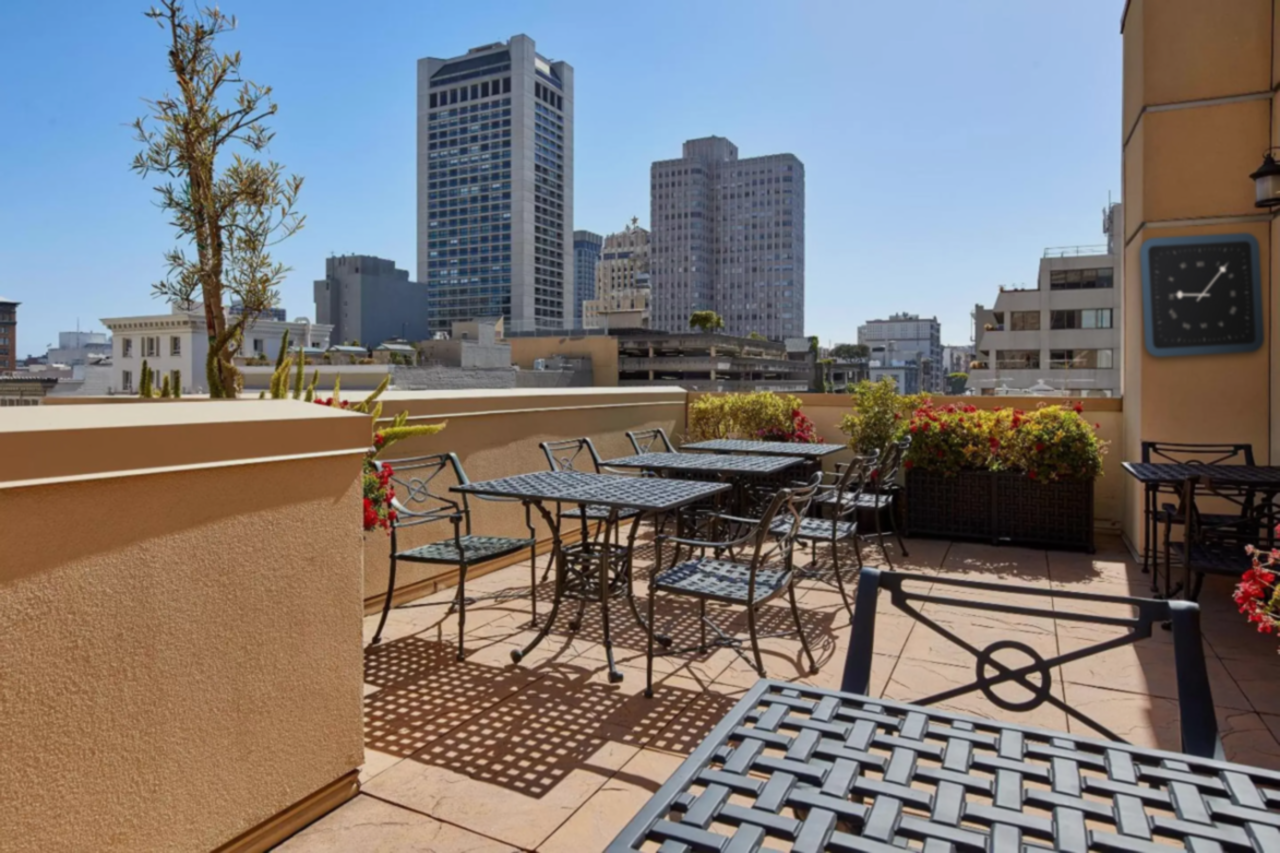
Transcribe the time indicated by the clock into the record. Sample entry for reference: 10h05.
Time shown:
9h07
